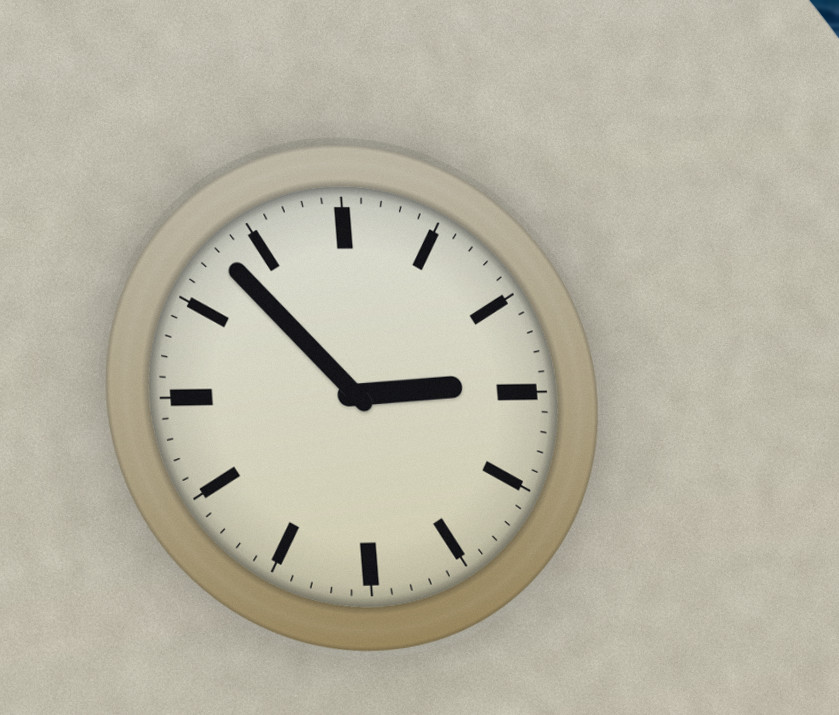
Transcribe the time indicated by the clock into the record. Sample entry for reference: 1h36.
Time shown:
2h53
